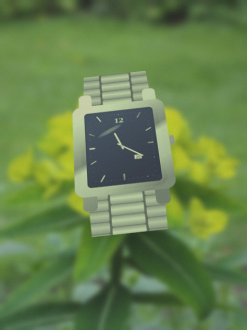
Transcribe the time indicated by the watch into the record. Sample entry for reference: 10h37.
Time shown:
11h21
